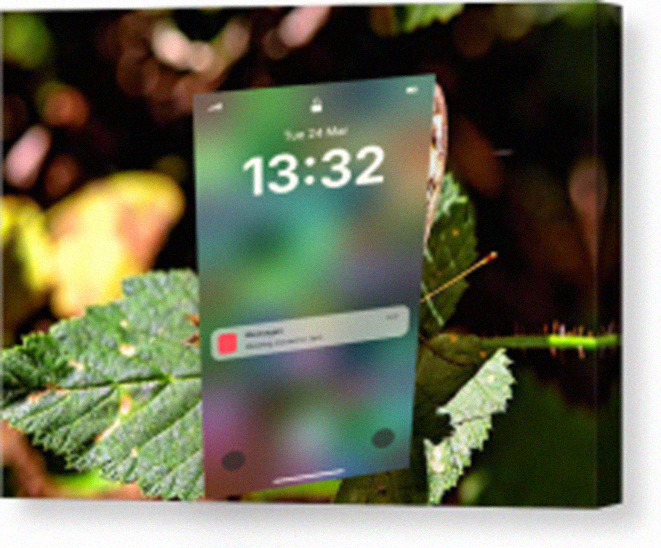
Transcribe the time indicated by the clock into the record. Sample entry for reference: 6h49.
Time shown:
13h32
